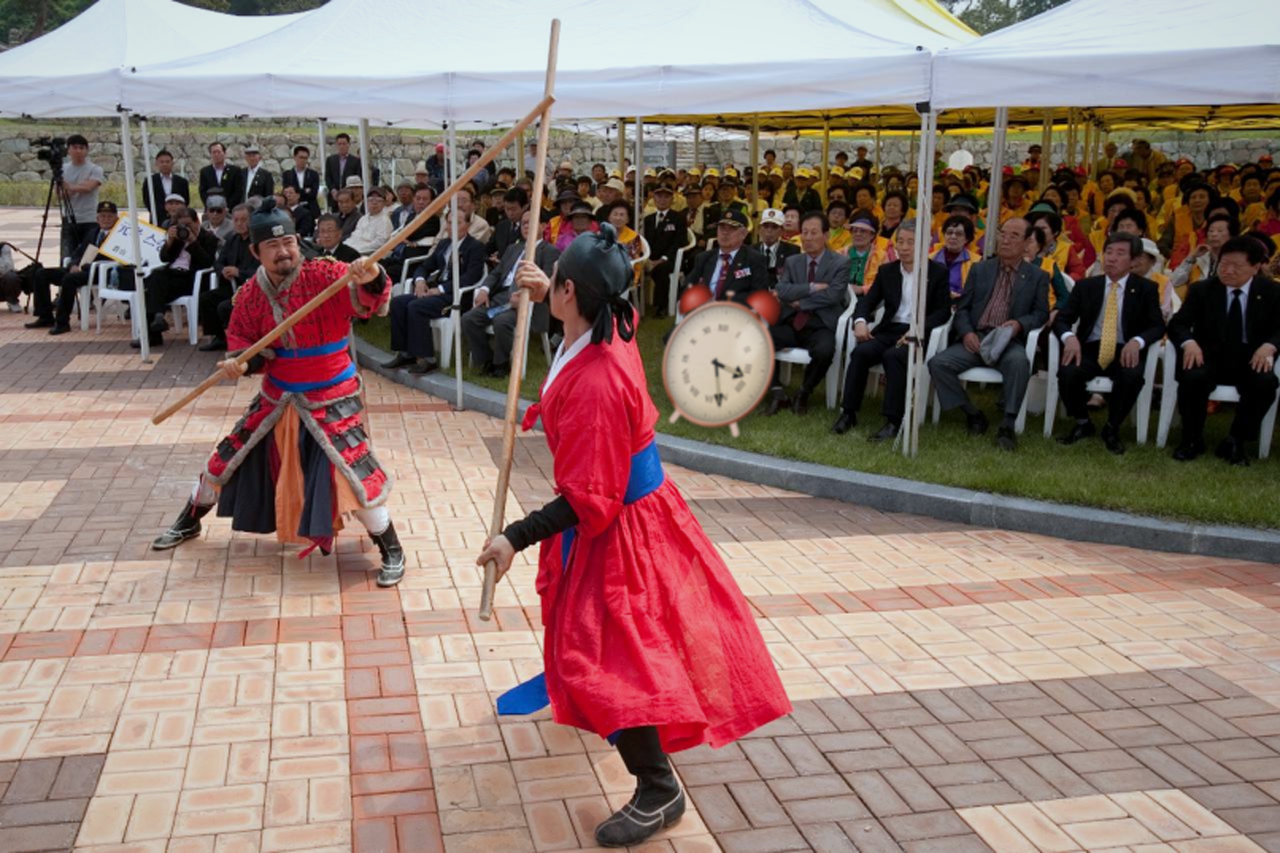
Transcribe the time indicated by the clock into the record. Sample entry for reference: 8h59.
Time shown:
3h27
